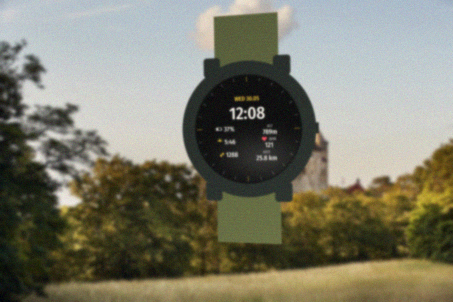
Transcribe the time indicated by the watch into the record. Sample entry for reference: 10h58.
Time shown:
12h08
